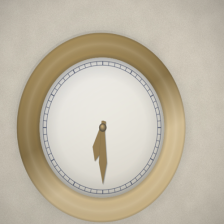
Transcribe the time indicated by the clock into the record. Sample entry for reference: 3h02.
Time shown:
6h30
